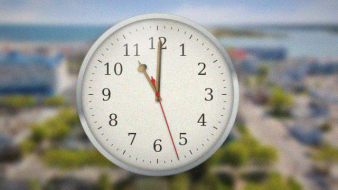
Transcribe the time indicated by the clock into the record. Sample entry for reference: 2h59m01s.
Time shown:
11h00m27s
